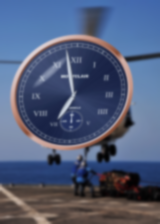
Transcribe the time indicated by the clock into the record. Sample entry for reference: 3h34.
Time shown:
6h58
